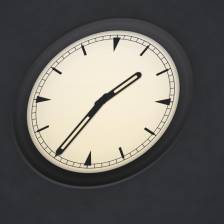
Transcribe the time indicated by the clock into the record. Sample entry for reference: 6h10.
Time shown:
1h35
